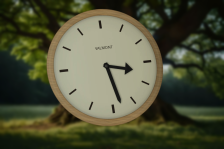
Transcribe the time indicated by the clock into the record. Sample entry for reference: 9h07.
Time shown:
3h28
